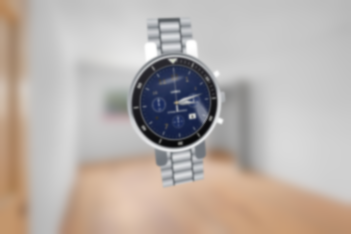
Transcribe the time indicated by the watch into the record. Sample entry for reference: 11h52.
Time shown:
3h13
